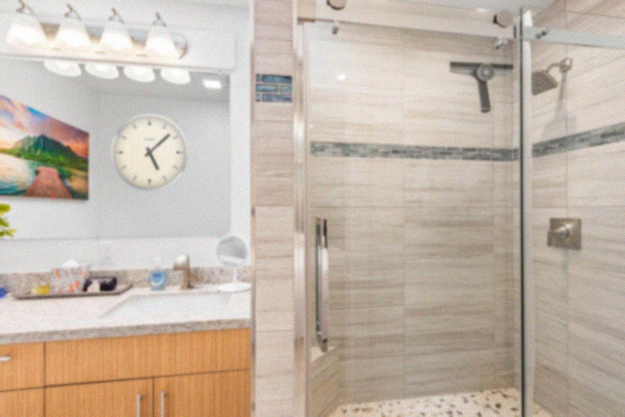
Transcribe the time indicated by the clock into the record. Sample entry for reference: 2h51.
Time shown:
5h08
